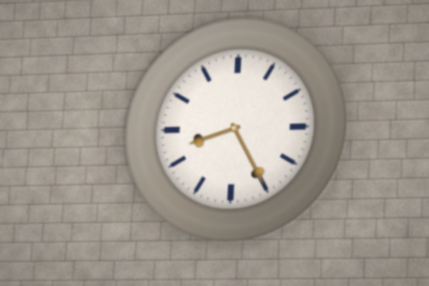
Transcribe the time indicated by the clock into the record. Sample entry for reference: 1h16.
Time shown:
8h25
